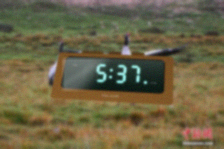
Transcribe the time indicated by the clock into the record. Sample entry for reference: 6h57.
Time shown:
5h37
